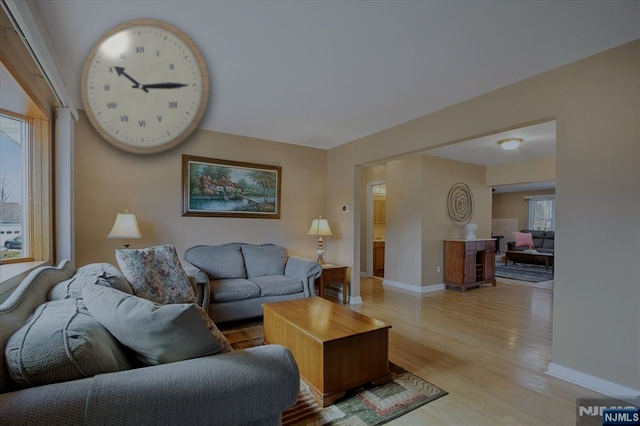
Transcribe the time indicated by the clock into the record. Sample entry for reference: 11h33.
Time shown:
10h15
